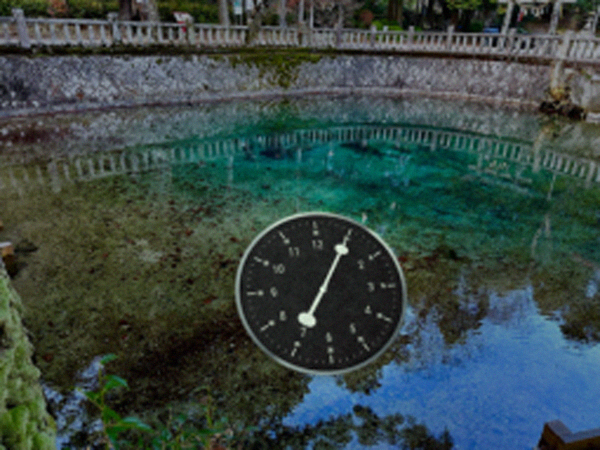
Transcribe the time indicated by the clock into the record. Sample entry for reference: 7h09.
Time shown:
7h05
